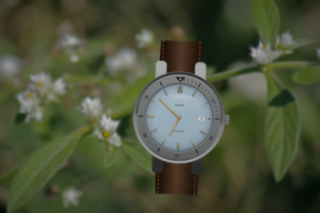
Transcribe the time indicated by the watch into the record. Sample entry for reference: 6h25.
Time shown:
6h52
